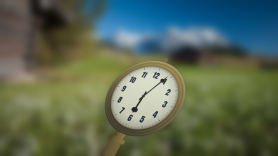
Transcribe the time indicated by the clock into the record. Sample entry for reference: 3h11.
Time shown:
6h04
